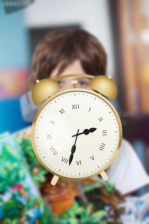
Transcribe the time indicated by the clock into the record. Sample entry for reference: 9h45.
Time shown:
2h33
